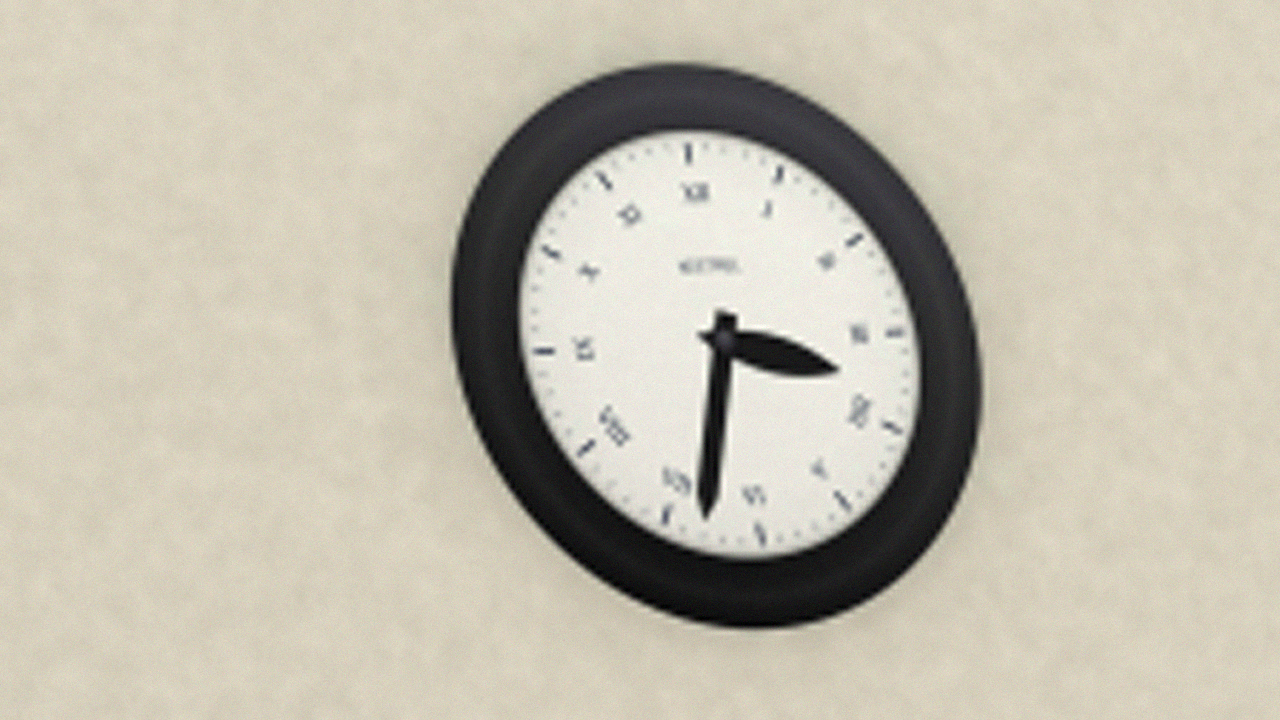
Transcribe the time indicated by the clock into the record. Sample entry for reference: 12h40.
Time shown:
3h33
